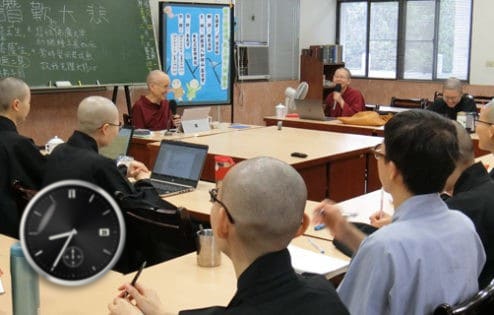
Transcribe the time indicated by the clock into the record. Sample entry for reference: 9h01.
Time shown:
8h35
